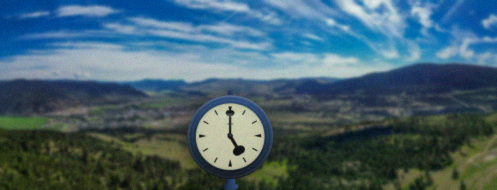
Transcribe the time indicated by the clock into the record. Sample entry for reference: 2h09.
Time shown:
5h00
